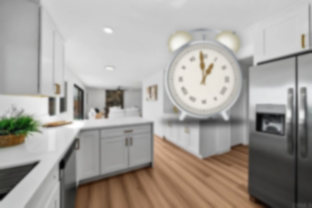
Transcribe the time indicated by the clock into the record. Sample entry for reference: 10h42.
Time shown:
12h59
